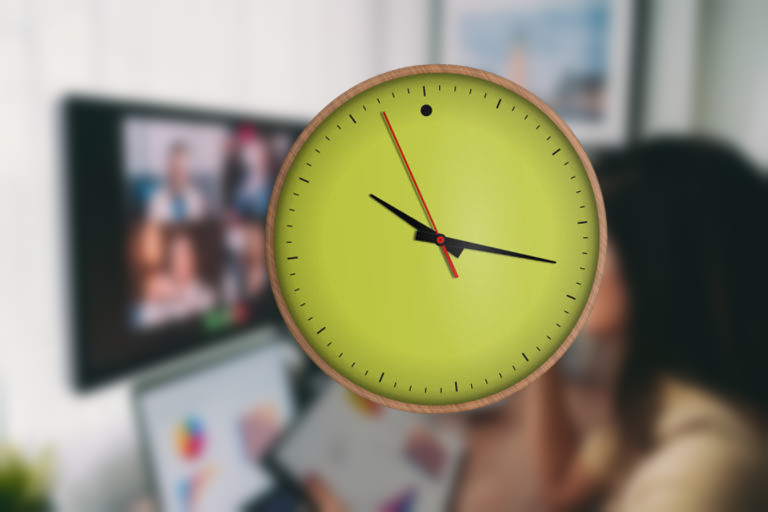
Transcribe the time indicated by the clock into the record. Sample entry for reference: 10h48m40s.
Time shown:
10h17m57s
